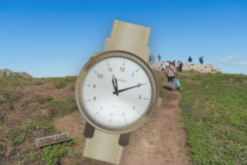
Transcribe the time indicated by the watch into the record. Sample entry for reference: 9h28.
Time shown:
11h10
